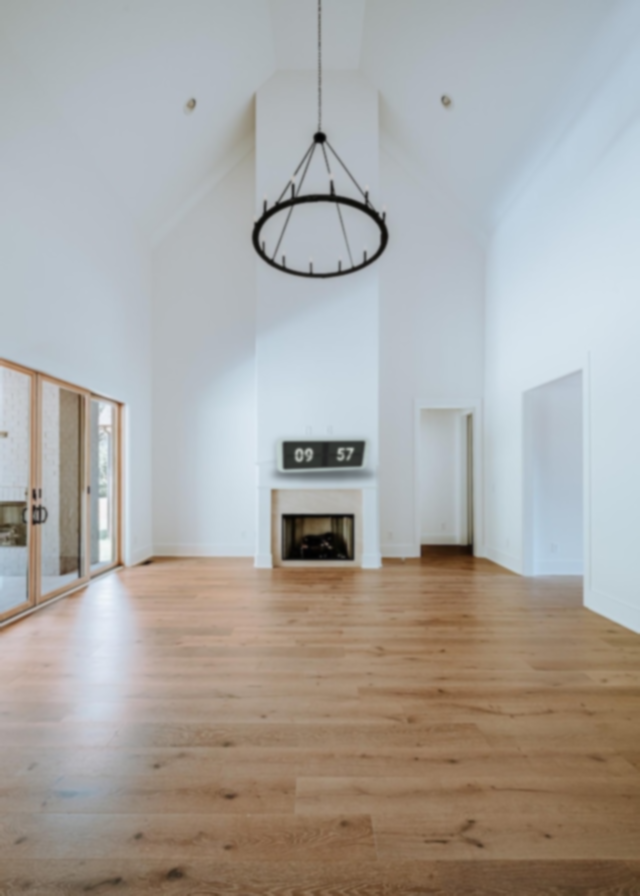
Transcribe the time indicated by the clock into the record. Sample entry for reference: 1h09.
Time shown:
9h57
